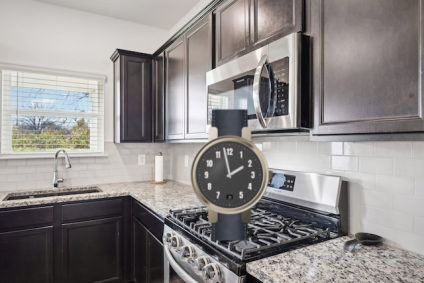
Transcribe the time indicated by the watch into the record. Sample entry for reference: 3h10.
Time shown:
1h58
